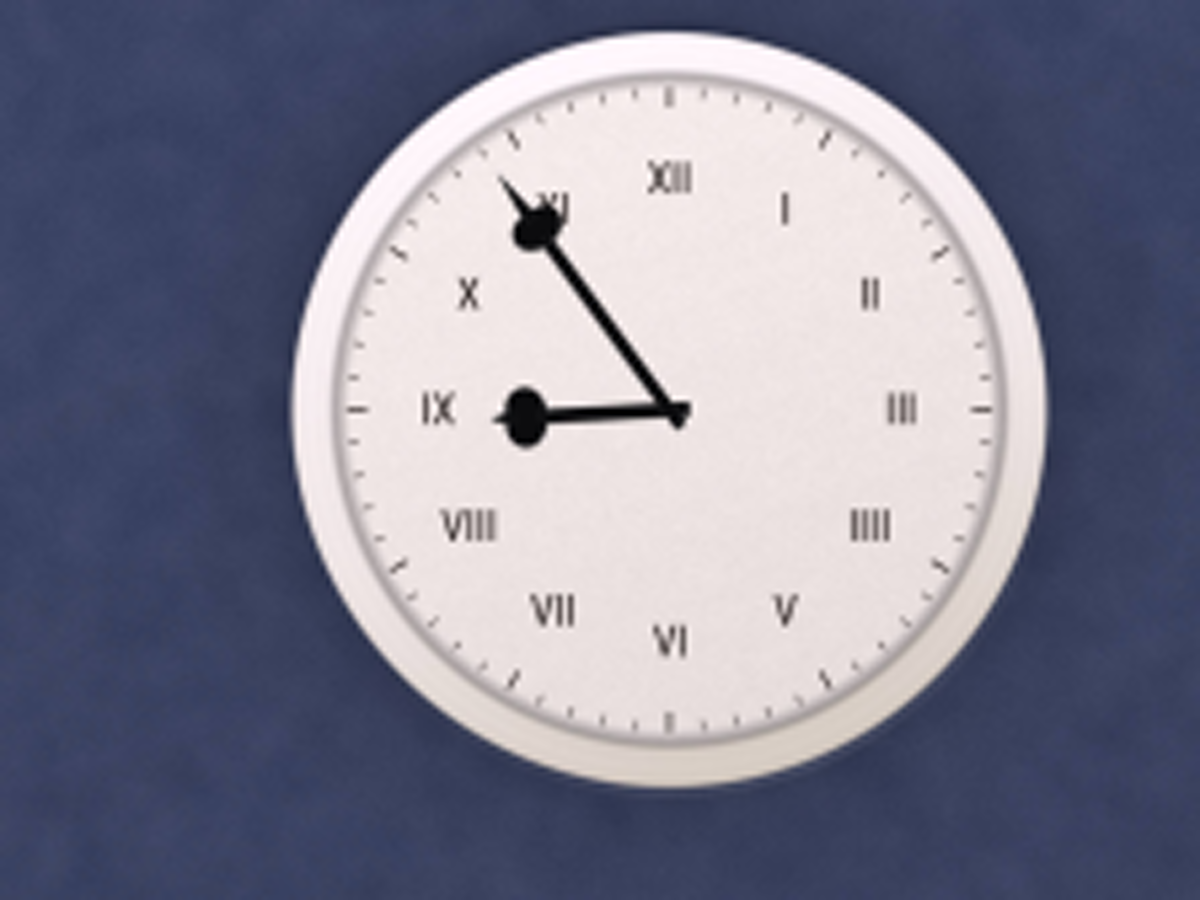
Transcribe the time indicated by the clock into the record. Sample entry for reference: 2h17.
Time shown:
8h54
